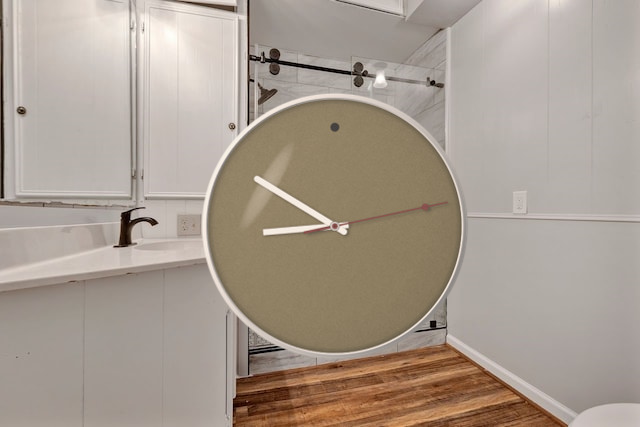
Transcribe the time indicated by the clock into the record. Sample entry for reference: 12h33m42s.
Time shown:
8h50m13s
